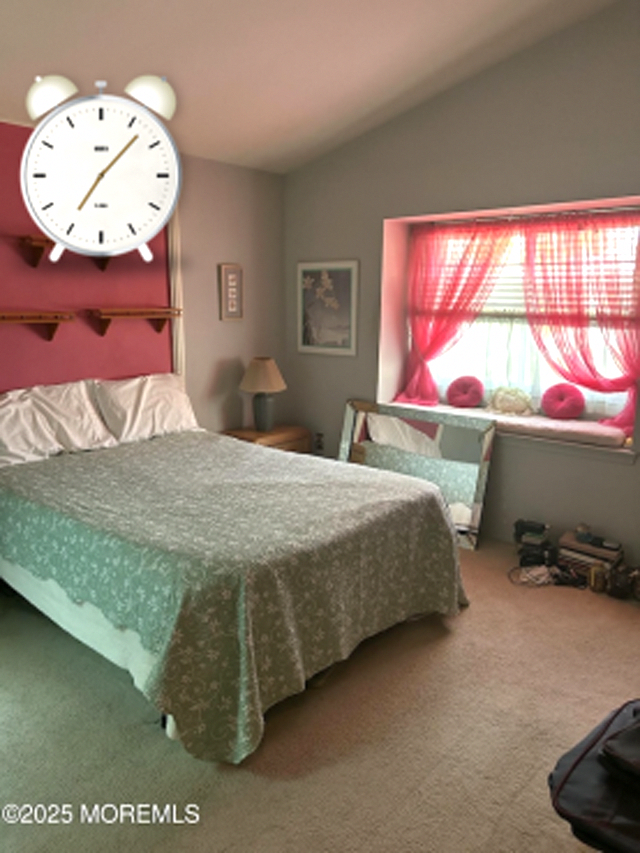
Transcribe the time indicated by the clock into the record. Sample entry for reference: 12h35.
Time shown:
7h07
